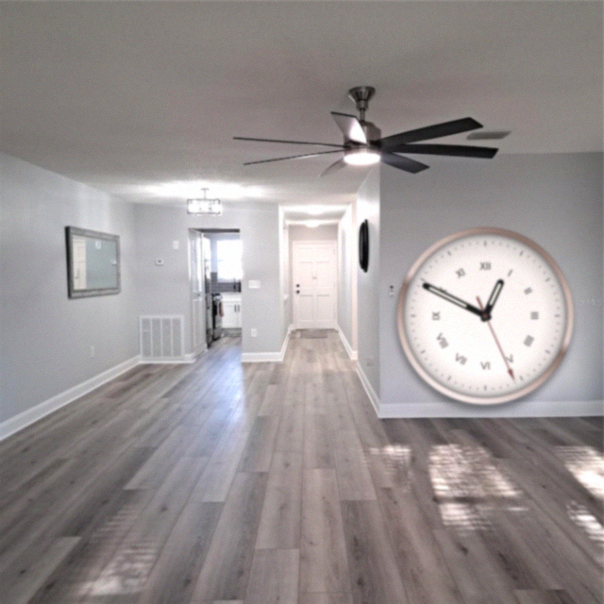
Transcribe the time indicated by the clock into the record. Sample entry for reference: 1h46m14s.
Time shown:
12h49m26s
